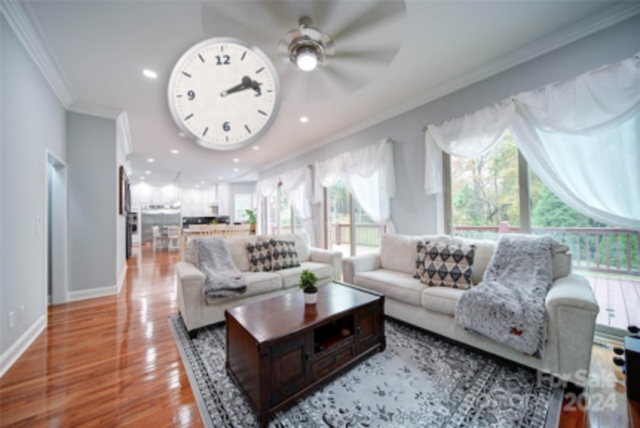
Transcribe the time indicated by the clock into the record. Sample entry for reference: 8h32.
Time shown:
2h13
